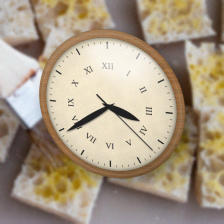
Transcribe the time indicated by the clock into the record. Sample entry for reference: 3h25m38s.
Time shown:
3h39m22s
